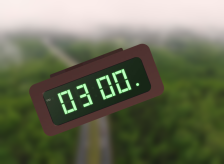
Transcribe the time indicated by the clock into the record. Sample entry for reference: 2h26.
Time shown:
3h00
